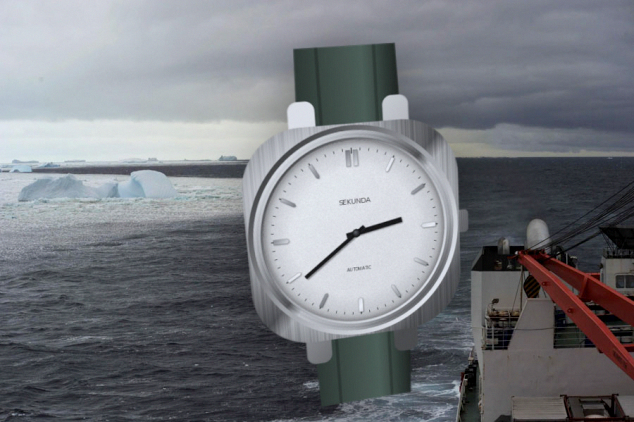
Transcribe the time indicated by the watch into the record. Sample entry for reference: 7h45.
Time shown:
2h39
